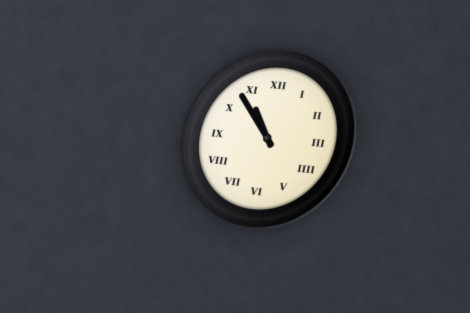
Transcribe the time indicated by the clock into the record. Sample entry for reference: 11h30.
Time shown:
10h53
